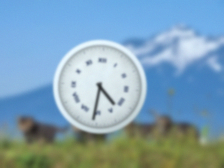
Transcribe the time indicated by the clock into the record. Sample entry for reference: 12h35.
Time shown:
4h31
